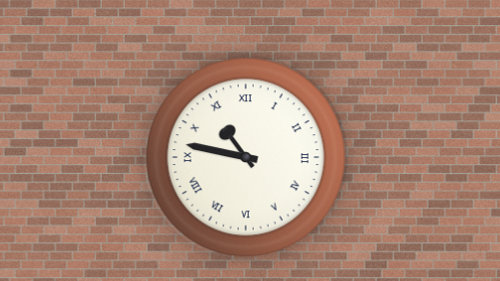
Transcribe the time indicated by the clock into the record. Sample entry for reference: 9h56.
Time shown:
10h47
